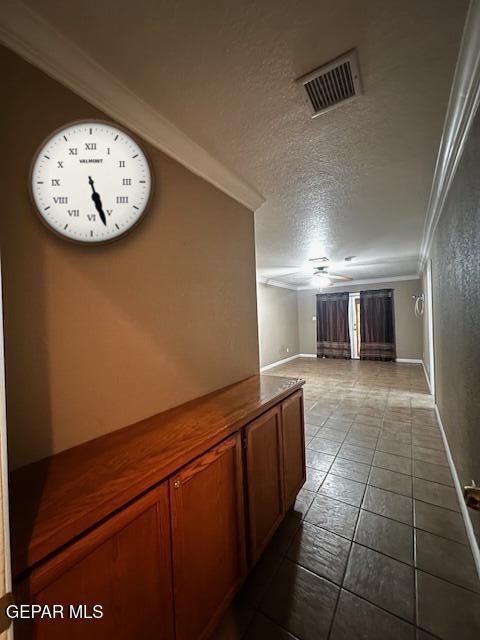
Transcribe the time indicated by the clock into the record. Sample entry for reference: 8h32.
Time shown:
5h27
